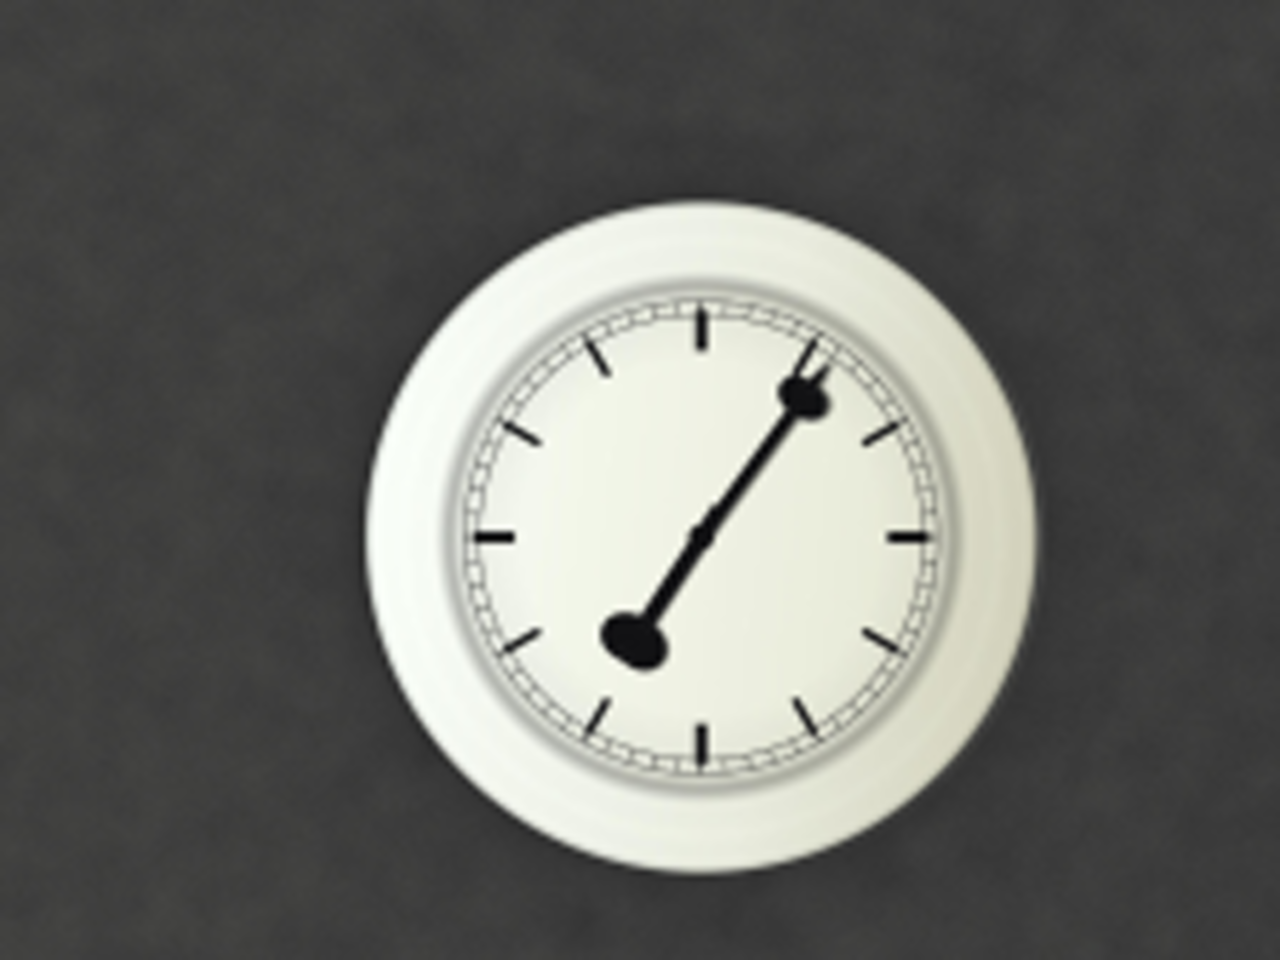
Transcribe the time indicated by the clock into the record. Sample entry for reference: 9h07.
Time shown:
7h06
